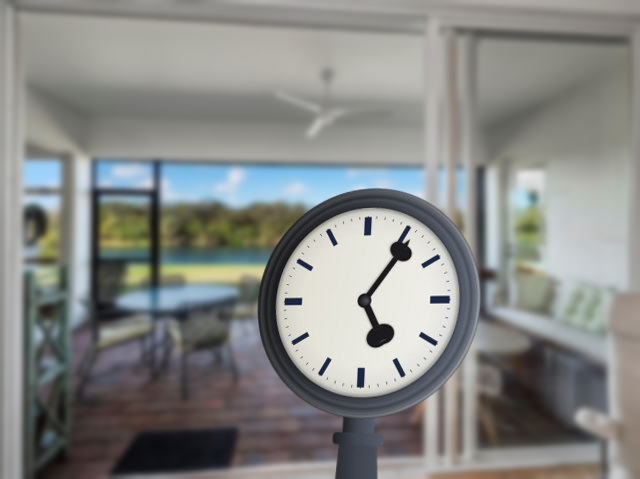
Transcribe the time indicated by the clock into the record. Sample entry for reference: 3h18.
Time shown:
5h06
